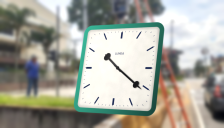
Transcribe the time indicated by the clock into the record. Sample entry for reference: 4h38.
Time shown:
10h21
